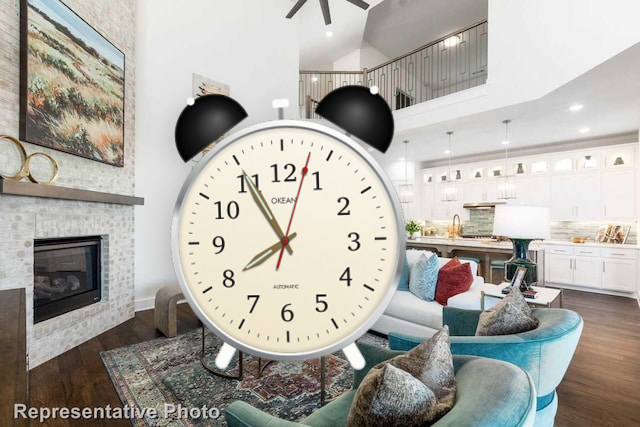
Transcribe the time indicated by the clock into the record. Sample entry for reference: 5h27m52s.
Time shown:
7h55m03s
